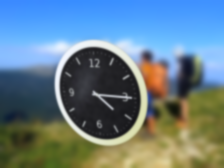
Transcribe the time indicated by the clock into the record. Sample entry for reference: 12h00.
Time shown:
4h15
